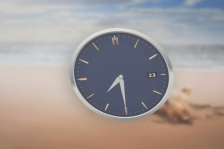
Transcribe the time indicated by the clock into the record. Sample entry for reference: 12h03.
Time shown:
7h30
